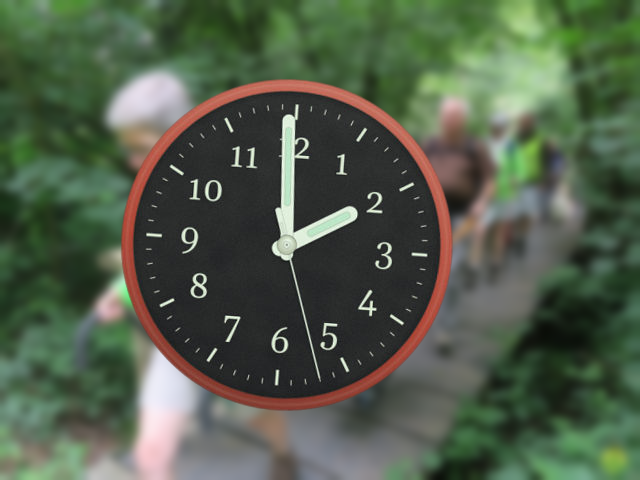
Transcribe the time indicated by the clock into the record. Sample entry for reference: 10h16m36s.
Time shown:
1h59m27s
